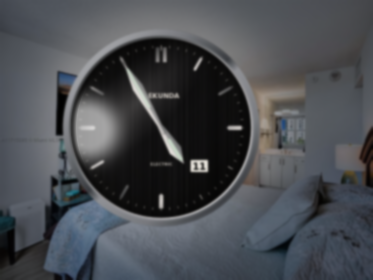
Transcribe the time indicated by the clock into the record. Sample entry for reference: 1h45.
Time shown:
4h55
